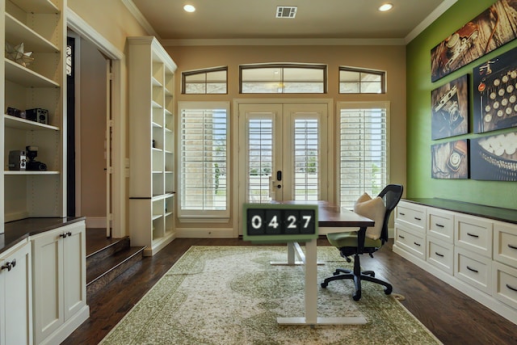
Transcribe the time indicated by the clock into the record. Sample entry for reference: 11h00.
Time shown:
4h27
